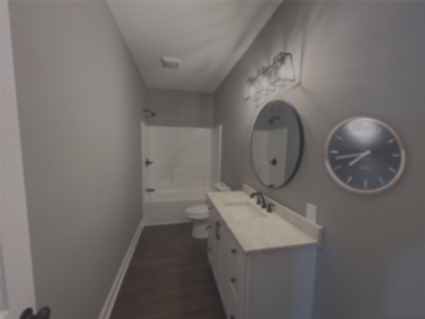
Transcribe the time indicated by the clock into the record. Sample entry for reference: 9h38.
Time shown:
7h43
